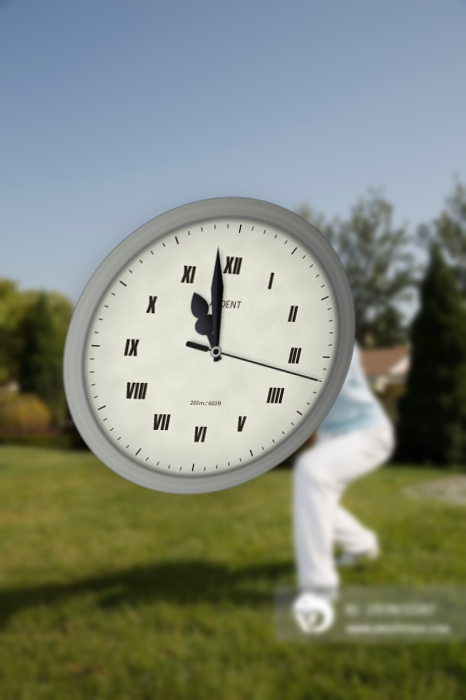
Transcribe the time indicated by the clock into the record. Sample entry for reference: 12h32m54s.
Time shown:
10h58m17s
